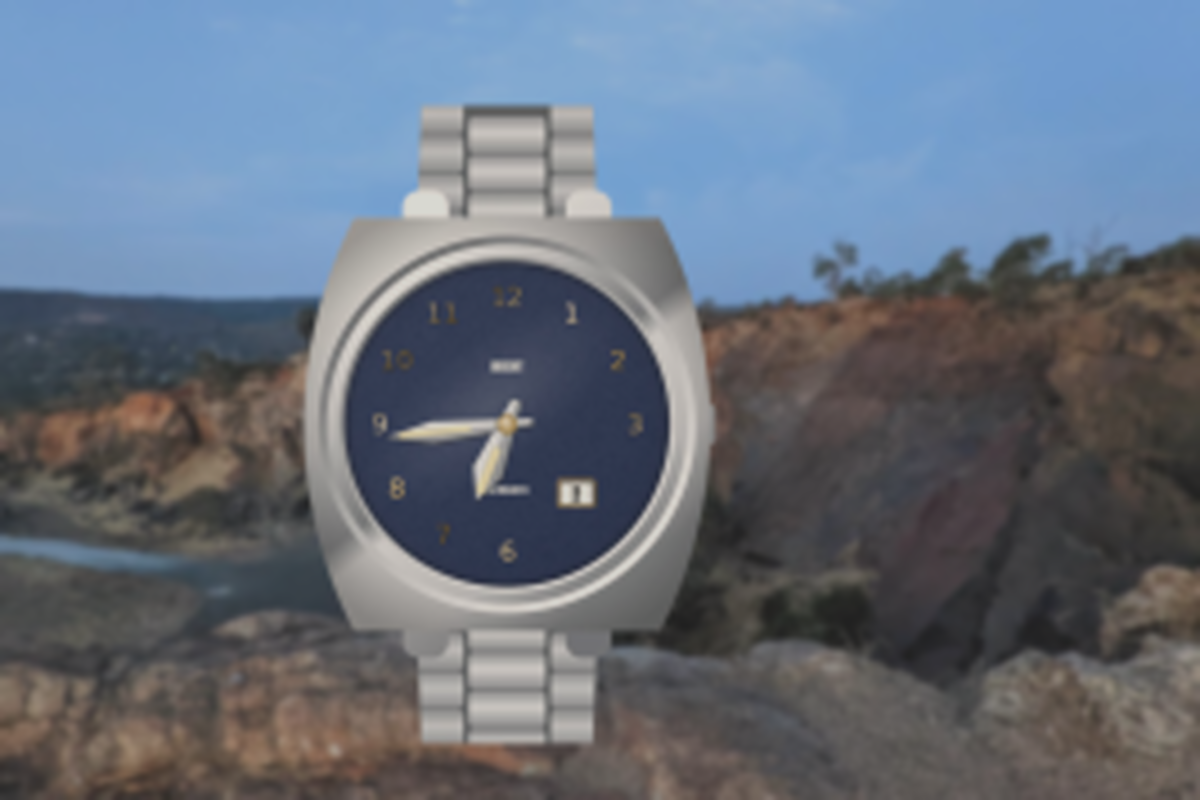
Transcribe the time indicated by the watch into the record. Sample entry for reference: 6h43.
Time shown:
6h44
